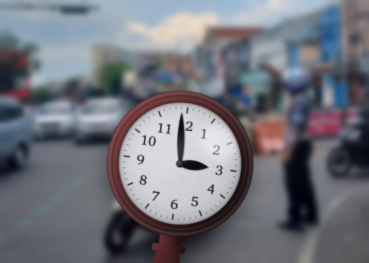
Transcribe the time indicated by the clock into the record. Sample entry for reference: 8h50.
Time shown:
2h59
